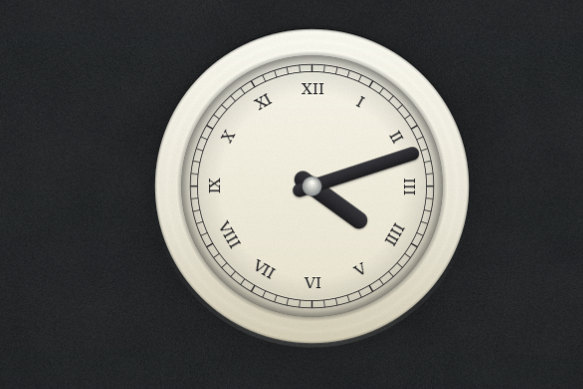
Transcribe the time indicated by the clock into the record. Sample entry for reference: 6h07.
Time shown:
4h12
